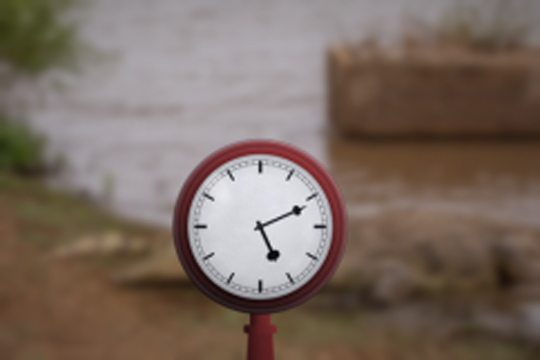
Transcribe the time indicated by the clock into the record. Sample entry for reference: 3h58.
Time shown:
5h11
